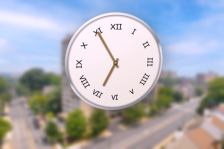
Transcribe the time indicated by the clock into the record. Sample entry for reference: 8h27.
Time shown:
6h55
